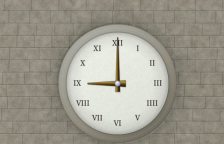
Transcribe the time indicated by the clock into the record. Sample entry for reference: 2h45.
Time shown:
9h00
